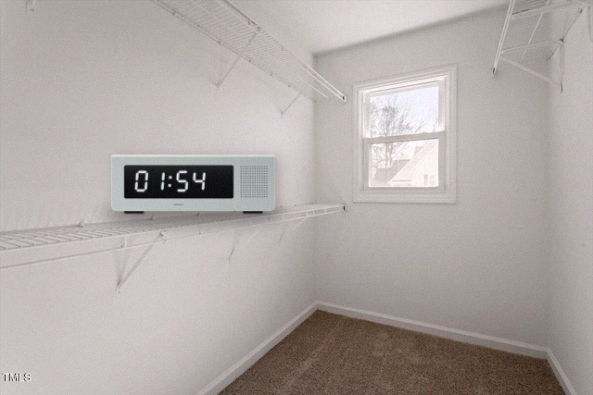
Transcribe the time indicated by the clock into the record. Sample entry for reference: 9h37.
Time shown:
1h54
